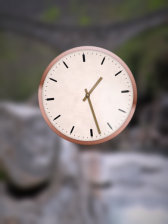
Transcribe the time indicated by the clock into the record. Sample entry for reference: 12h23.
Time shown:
1h28
